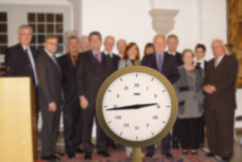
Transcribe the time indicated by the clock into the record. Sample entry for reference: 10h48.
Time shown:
2h44
